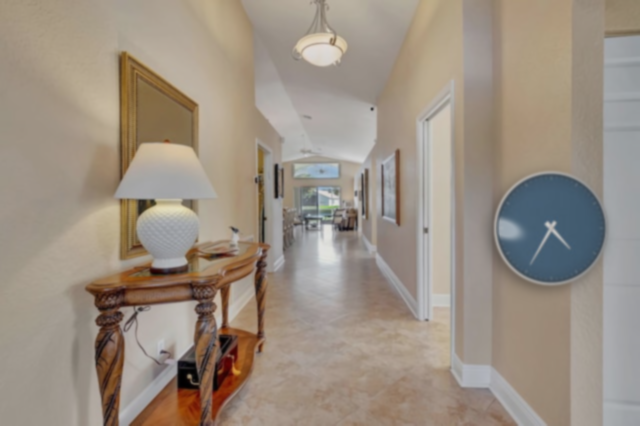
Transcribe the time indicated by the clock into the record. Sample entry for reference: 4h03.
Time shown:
4h35
